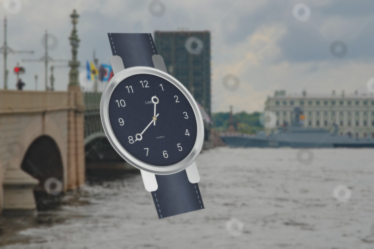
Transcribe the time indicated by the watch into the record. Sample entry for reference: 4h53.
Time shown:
12h39
